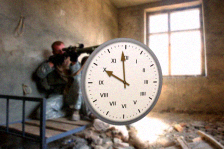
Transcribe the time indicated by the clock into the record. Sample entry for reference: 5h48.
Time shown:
9h59
